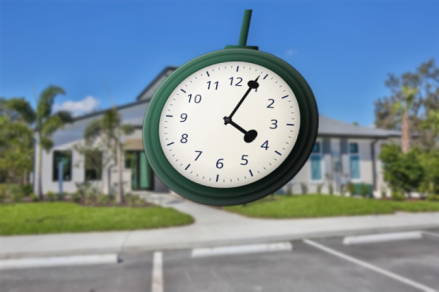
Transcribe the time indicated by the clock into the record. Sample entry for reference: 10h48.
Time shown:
4h04
